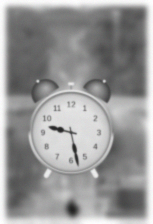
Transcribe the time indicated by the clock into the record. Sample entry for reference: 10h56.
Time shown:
9h28
